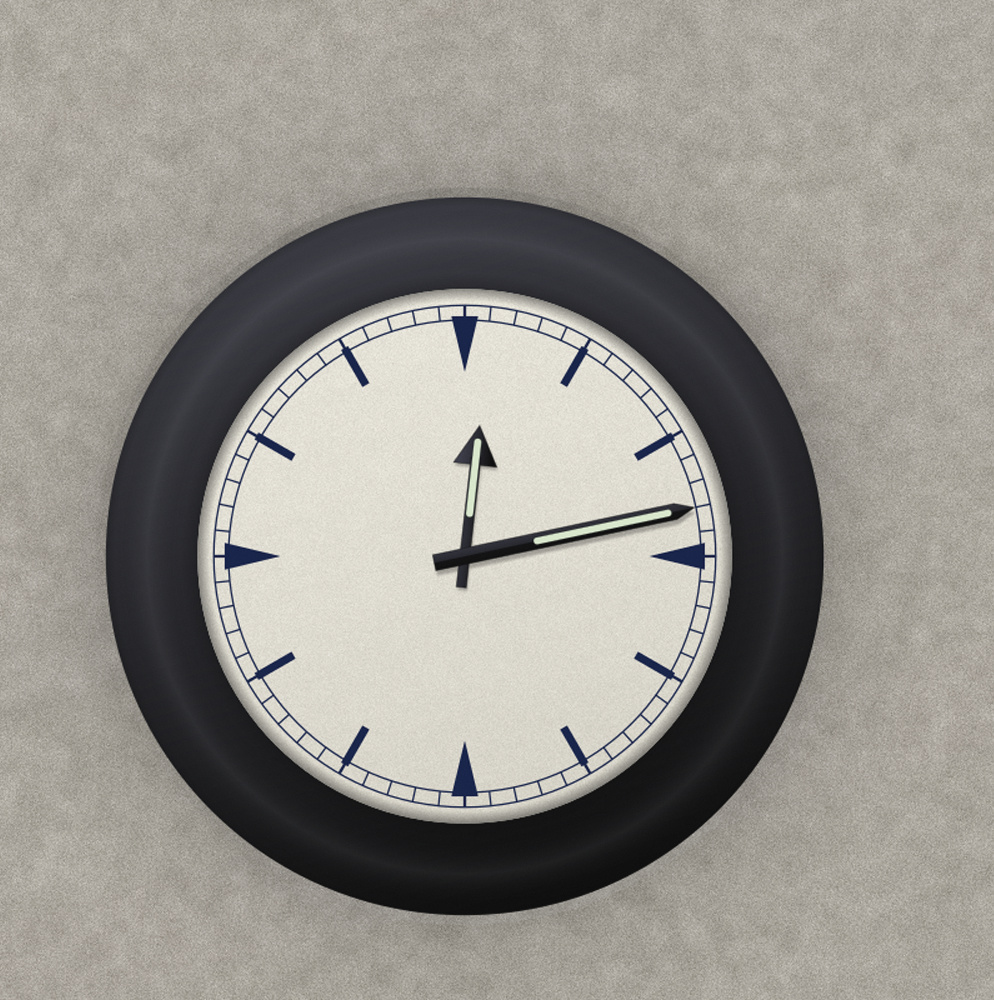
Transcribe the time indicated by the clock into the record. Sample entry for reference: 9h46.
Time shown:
12h13
